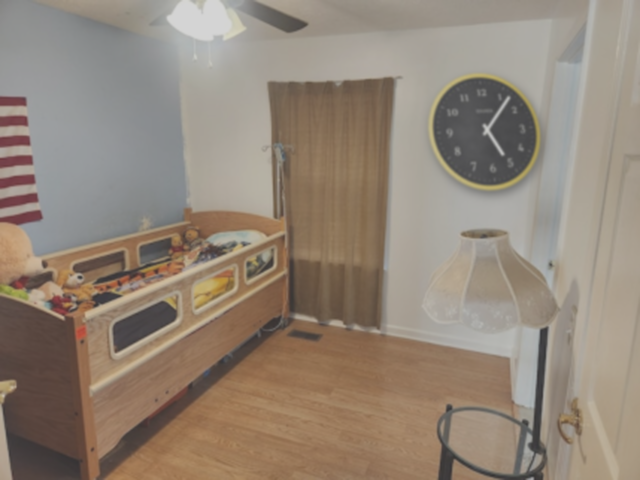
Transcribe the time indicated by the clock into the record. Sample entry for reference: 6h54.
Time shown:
5h07
